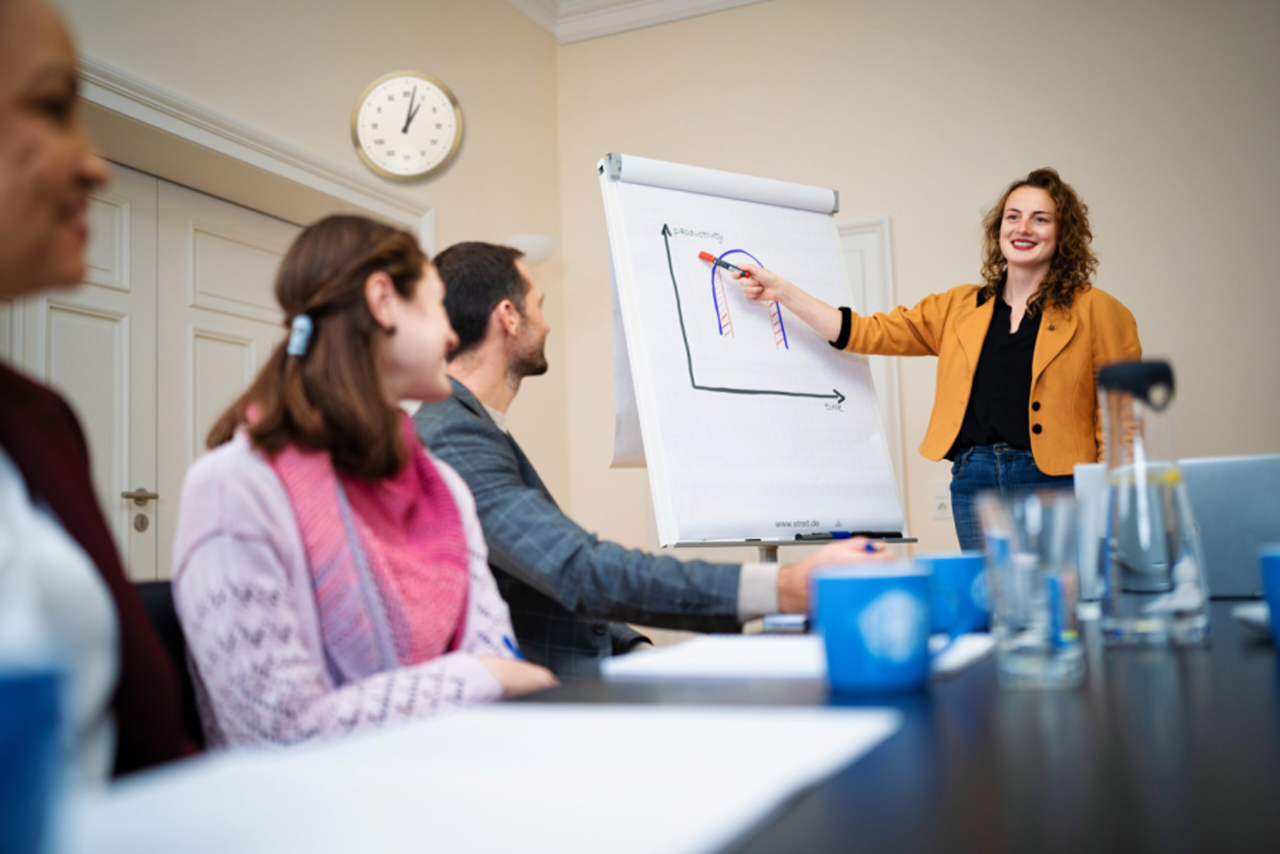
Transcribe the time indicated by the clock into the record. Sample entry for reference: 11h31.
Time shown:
1h02
